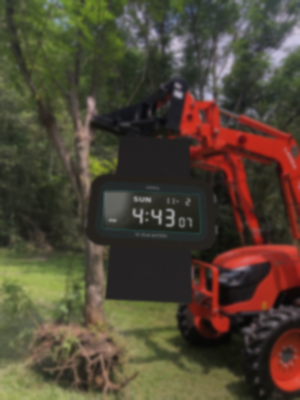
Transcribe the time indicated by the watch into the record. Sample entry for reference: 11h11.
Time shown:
4h43
